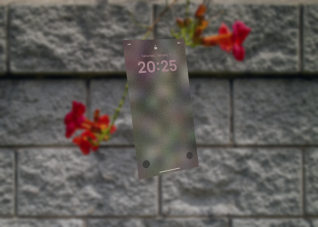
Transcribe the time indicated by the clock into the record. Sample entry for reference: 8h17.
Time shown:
20h25
